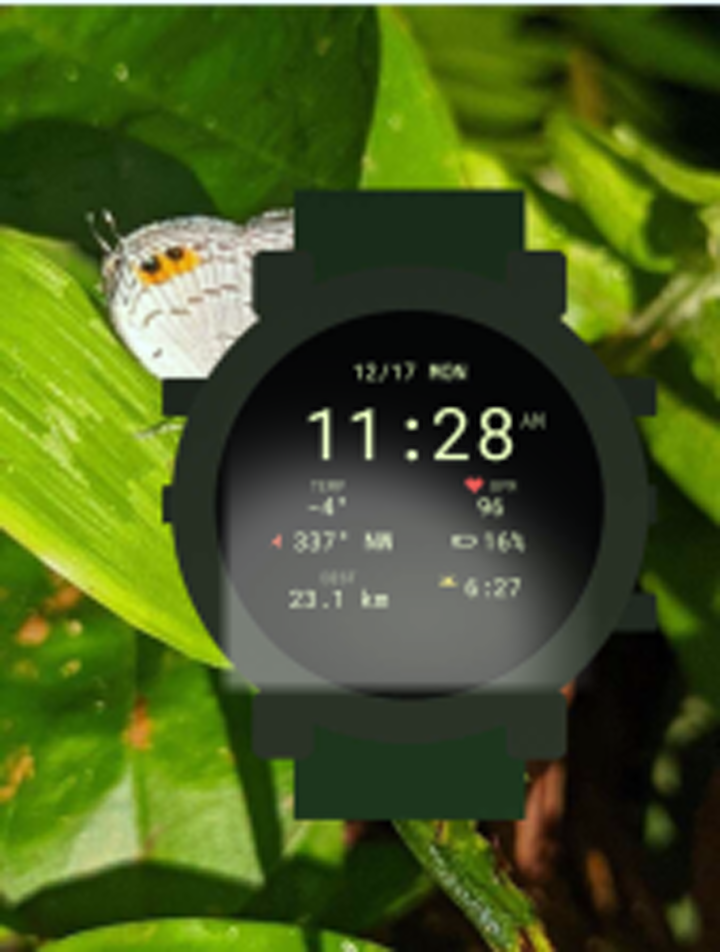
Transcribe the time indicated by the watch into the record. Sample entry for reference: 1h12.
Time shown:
11h28
